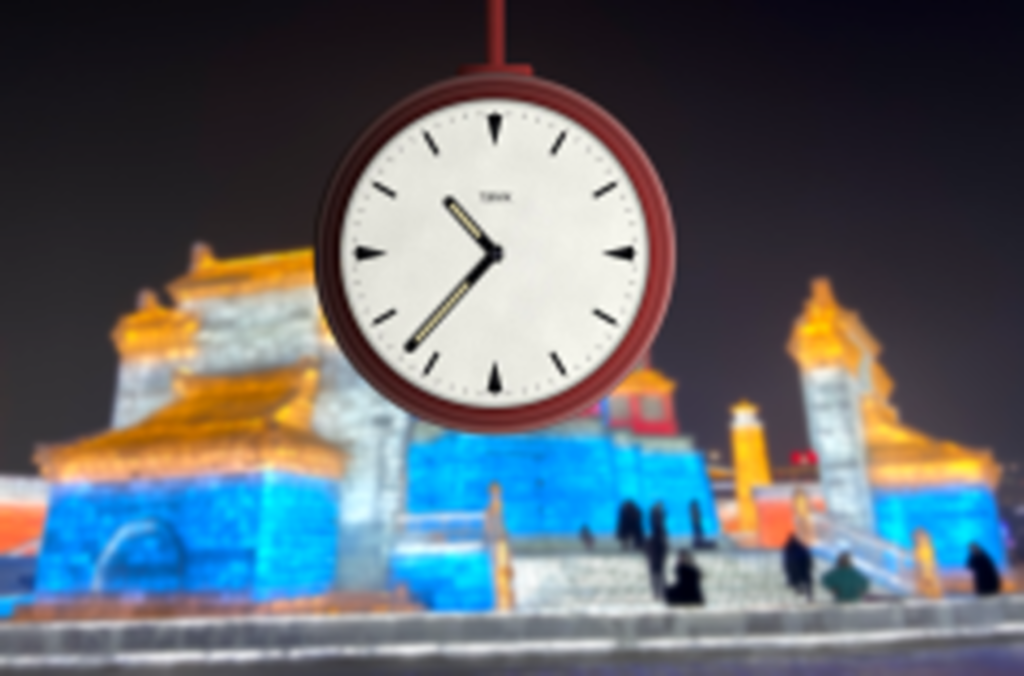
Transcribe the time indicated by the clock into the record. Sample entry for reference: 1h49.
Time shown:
10h37
